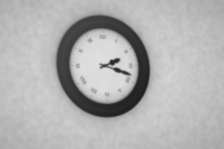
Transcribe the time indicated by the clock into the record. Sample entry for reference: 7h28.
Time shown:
2h18
